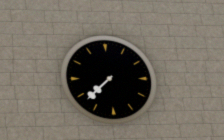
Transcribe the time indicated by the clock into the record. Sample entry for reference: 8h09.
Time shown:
7h38
